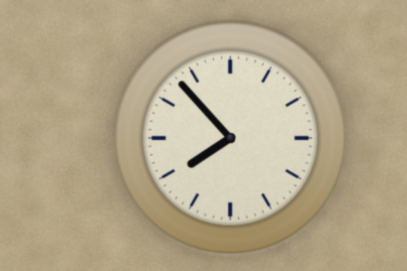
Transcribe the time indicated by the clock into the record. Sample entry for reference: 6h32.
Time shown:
7h53
